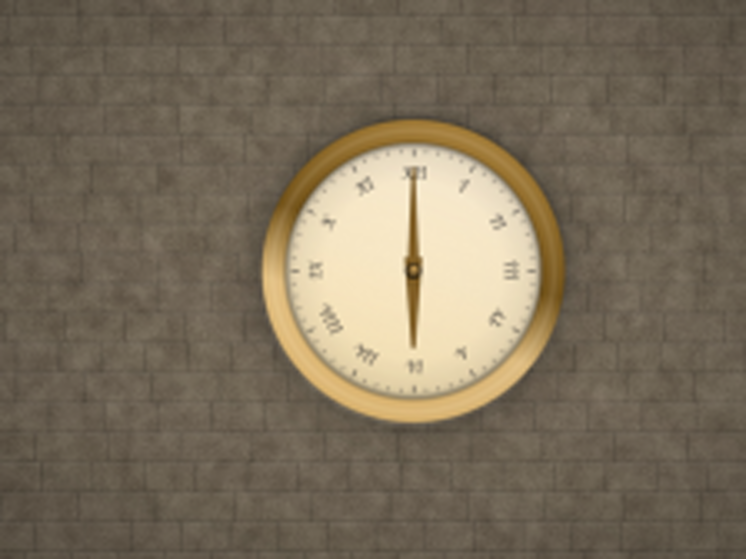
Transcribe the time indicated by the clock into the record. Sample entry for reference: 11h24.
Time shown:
6h00
